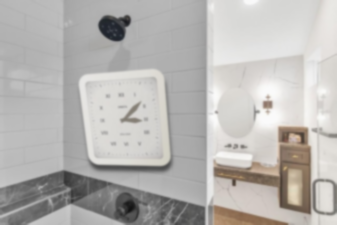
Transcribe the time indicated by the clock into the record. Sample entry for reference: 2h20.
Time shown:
3h08
